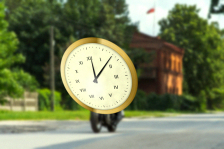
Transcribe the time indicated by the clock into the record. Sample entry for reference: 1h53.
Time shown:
12h08
